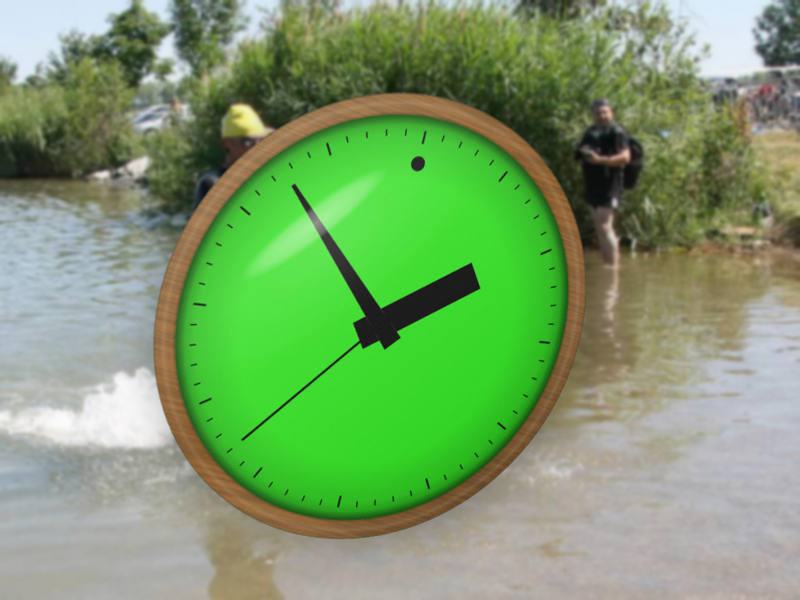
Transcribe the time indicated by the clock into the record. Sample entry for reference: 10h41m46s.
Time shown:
1h52m37s
